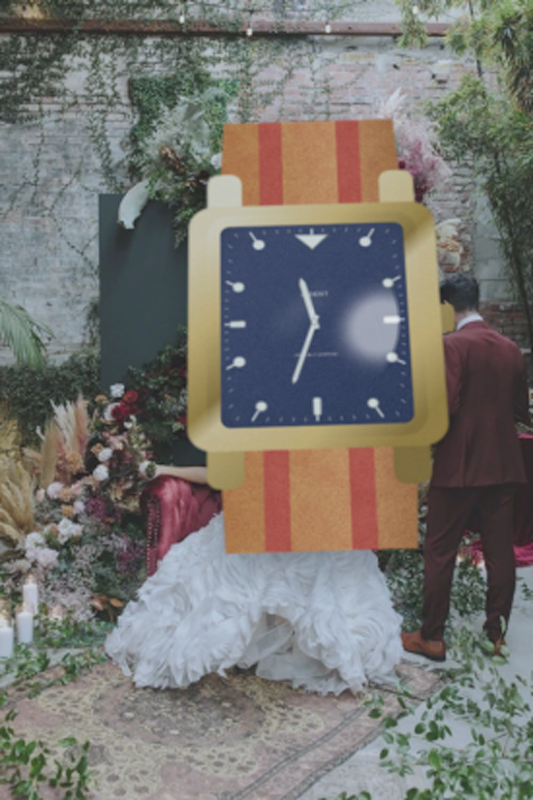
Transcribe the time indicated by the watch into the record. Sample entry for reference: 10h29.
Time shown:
11h33
